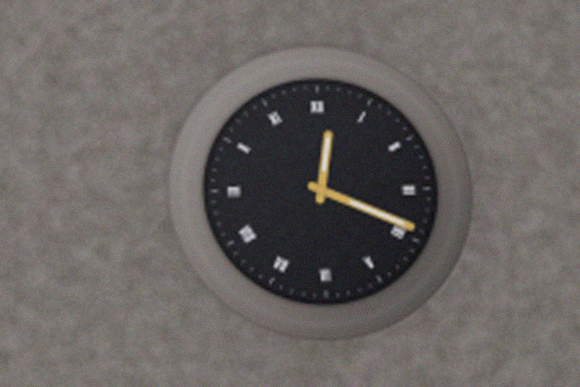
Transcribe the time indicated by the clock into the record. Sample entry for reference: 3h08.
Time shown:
12h19
